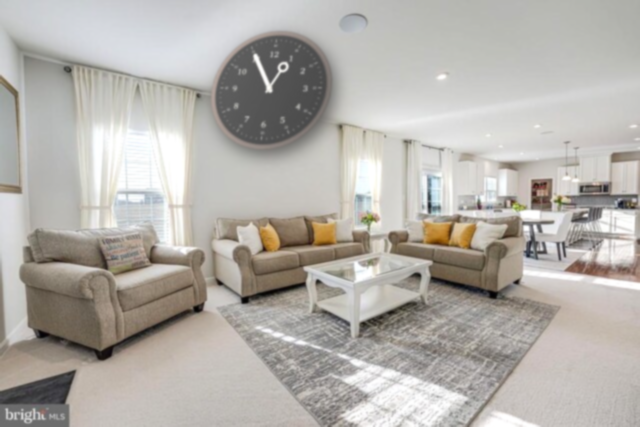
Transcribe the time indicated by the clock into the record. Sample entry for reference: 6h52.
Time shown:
12h55
